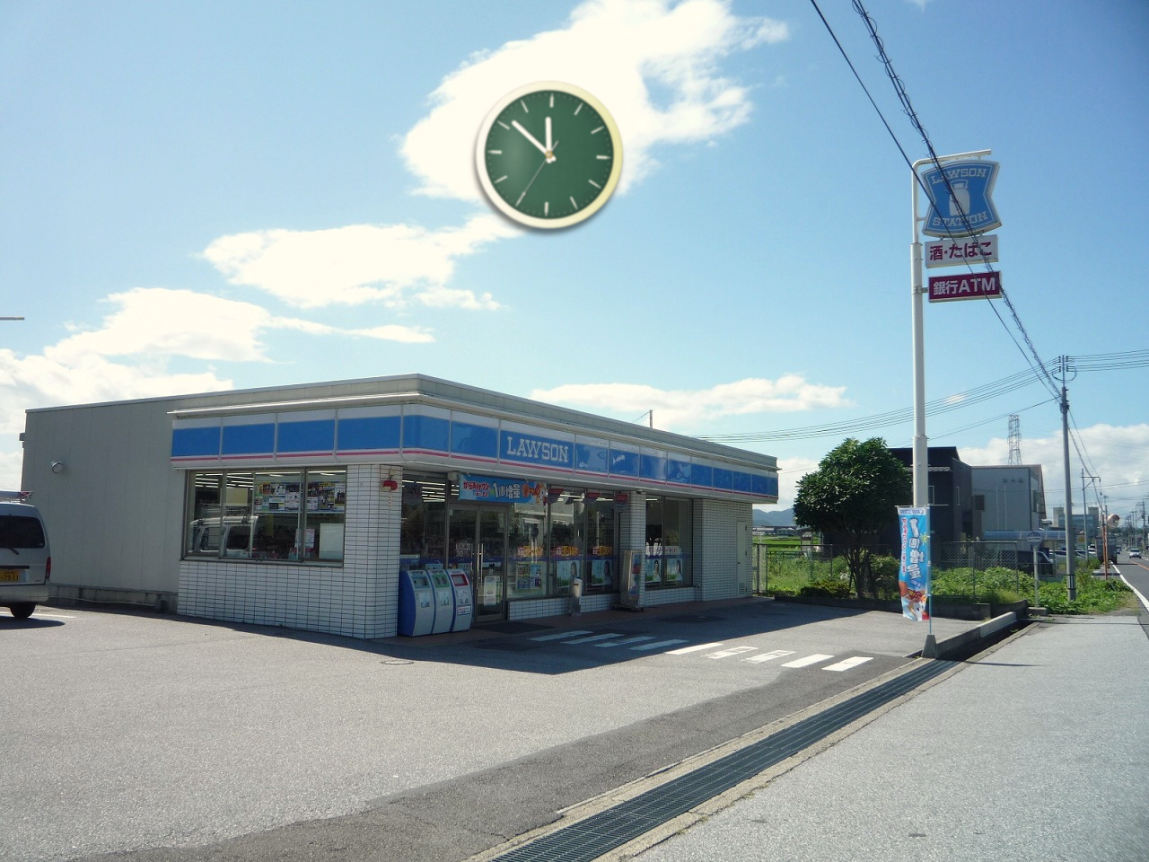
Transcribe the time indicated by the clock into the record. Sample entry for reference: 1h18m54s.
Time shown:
11h51m35s
